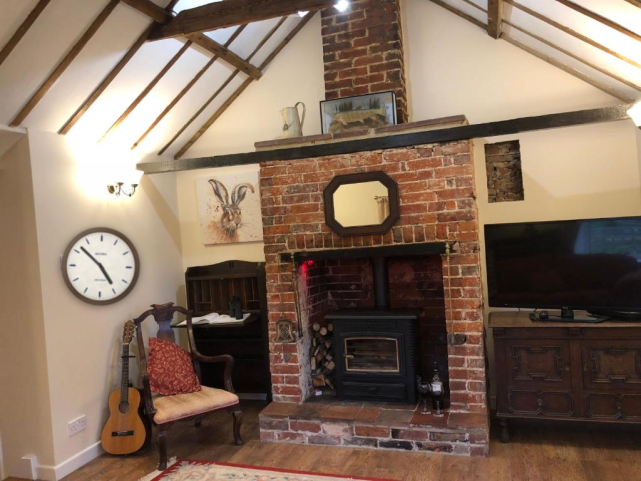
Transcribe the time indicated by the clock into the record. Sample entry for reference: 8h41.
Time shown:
4h52
